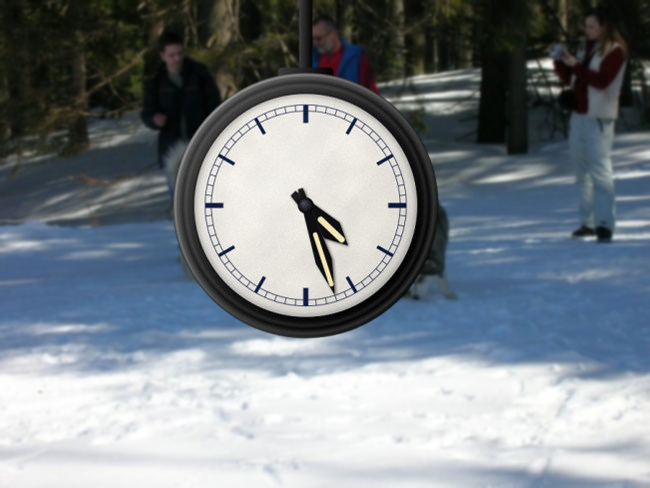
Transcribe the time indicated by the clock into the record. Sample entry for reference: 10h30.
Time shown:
4h27
